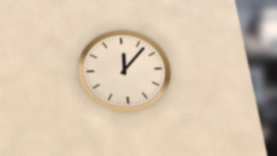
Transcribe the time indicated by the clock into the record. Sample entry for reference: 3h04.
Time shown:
12h07
